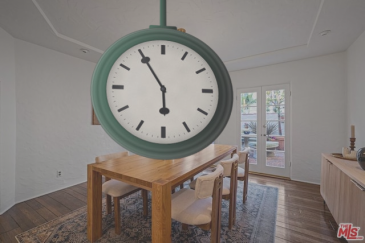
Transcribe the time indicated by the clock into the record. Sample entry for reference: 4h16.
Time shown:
5h55
